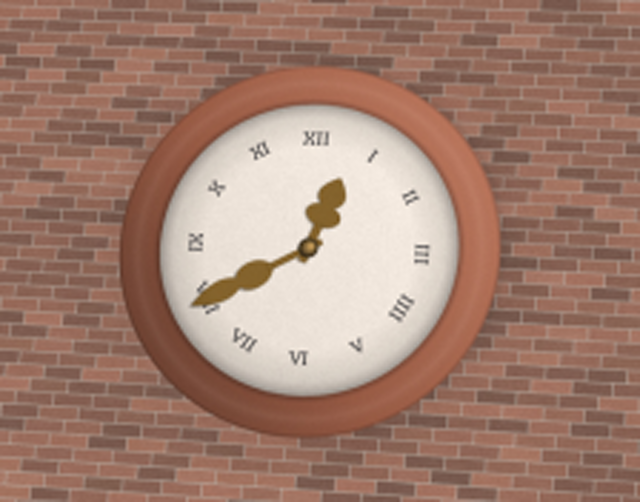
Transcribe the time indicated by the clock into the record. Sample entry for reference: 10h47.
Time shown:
12h40
